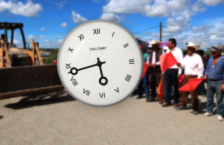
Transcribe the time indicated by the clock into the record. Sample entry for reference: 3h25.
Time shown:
5h43
